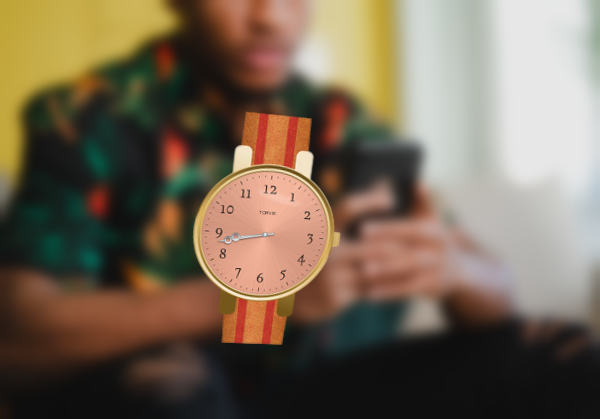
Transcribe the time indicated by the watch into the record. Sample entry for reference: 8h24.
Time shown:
8h43
